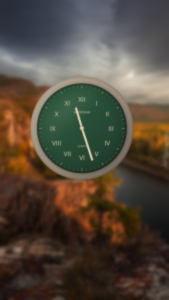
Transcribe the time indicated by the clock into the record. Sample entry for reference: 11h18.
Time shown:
11h27
